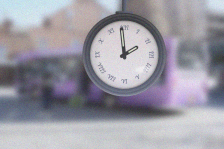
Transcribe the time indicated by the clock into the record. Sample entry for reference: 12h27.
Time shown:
1h59
